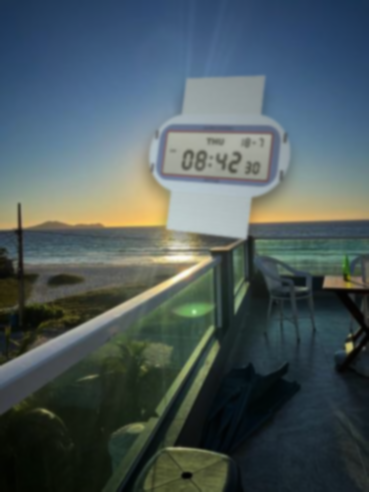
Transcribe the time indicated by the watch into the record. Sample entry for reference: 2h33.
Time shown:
8h42
